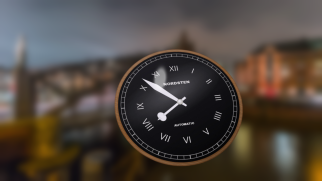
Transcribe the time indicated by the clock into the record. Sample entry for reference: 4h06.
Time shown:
7h52
